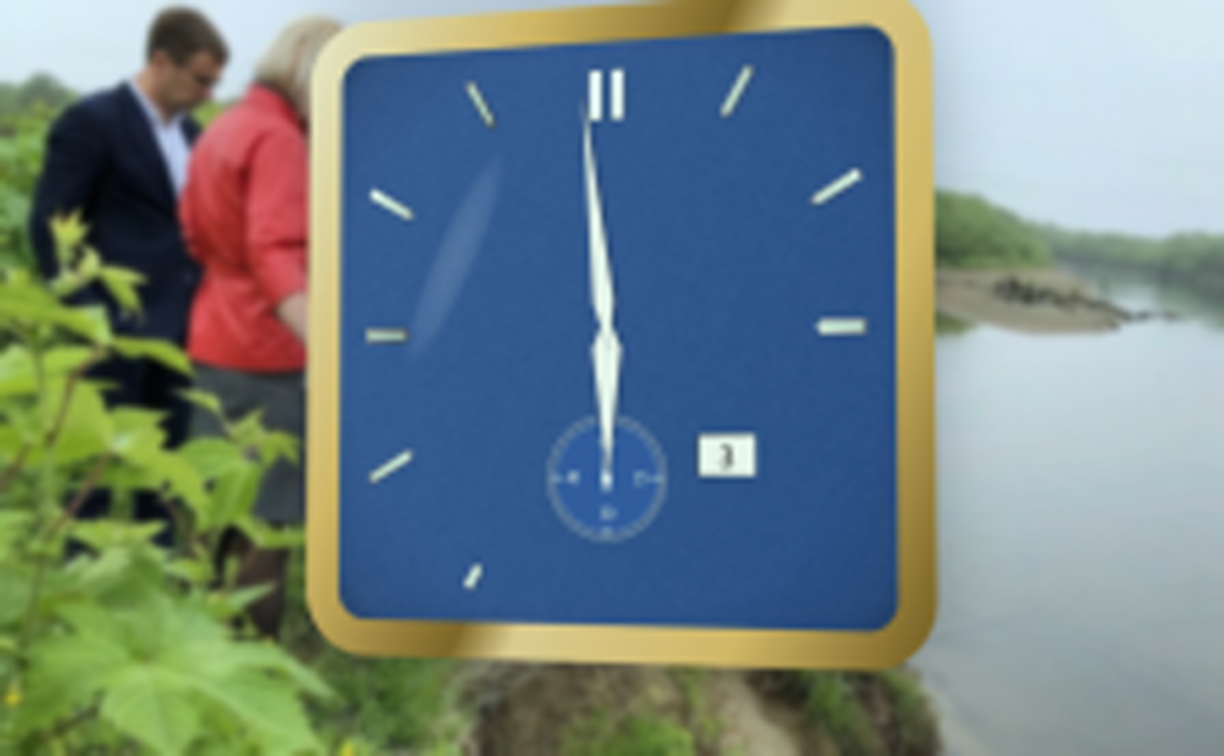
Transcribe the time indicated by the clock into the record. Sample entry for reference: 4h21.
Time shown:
5h59
